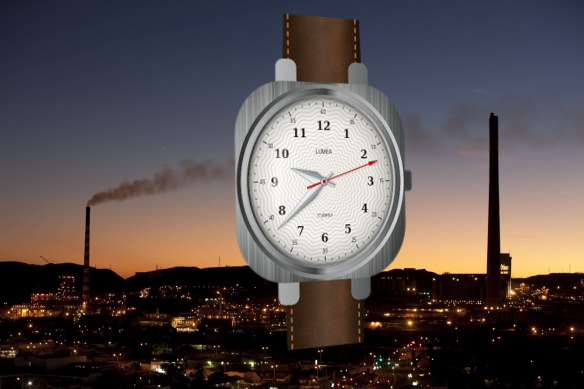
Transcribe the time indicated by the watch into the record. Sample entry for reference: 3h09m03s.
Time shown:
9h38m12s
